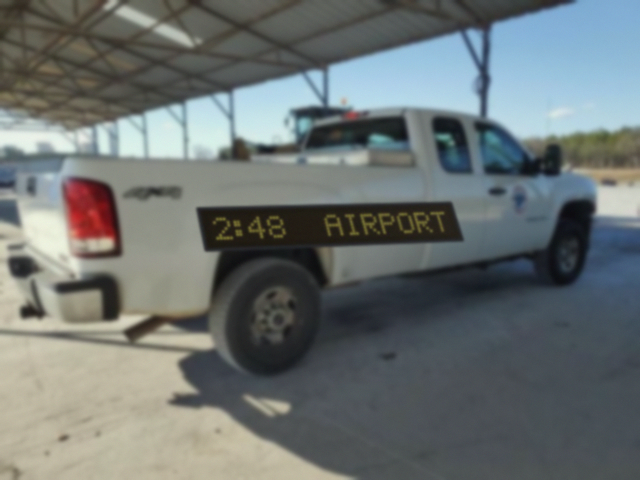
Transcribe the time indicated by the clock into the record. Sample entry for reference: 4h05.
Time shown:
2h48
